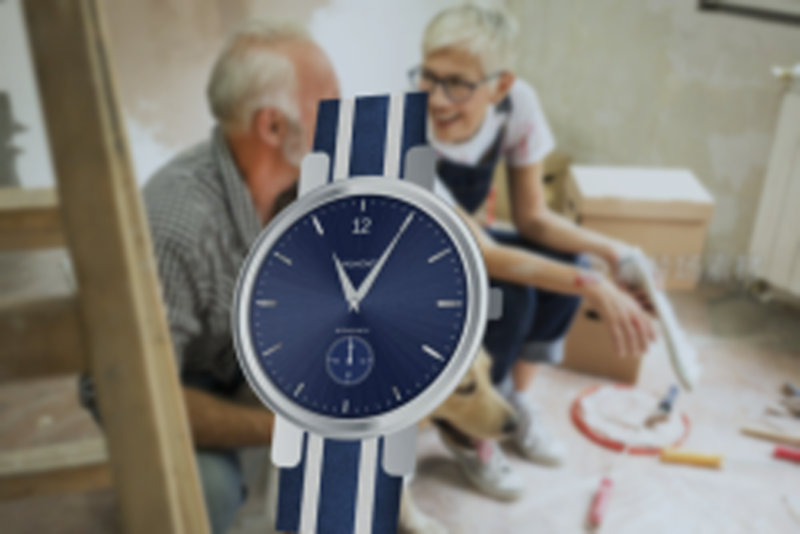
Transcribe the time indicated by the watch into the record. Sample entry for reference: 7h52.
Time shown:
11h05
